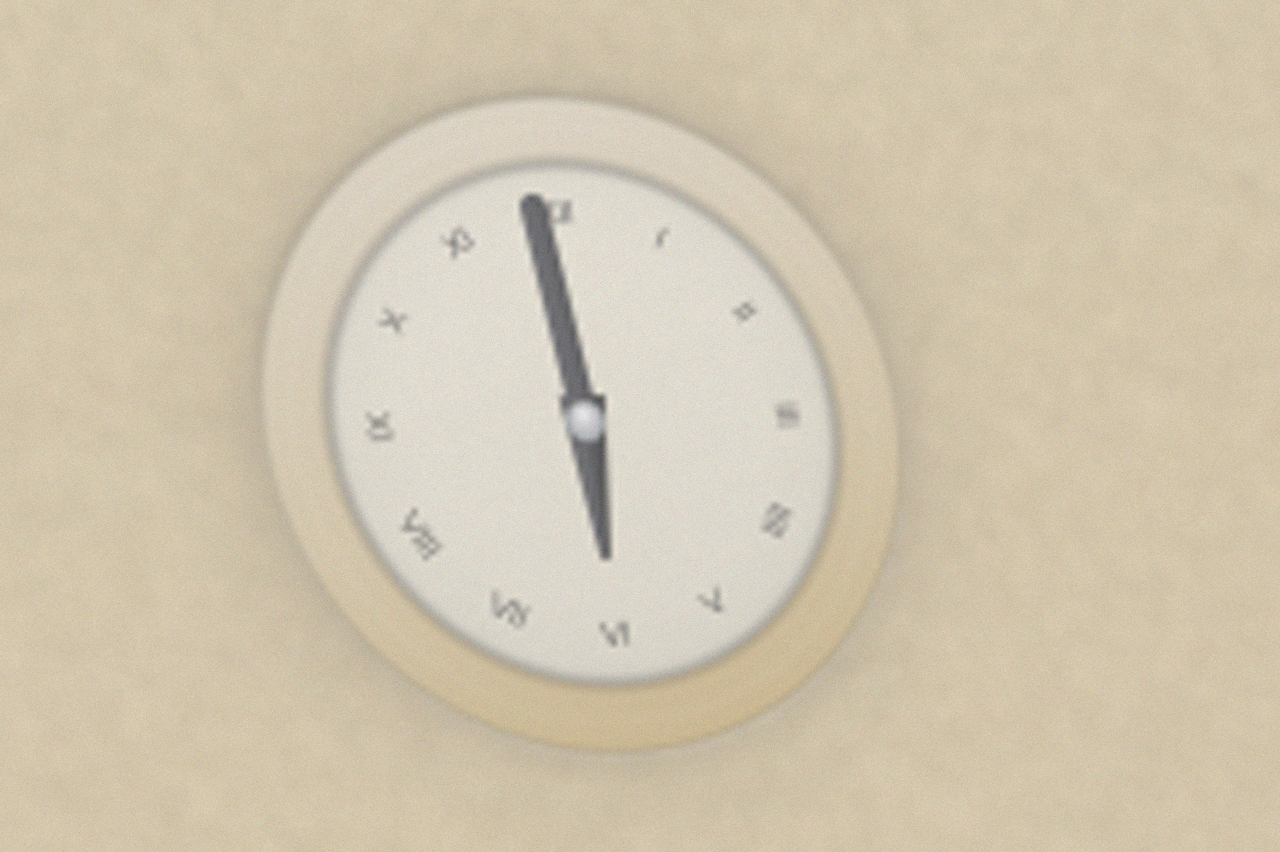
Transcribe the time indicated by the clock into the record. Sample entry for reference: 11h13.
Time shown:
5h59
